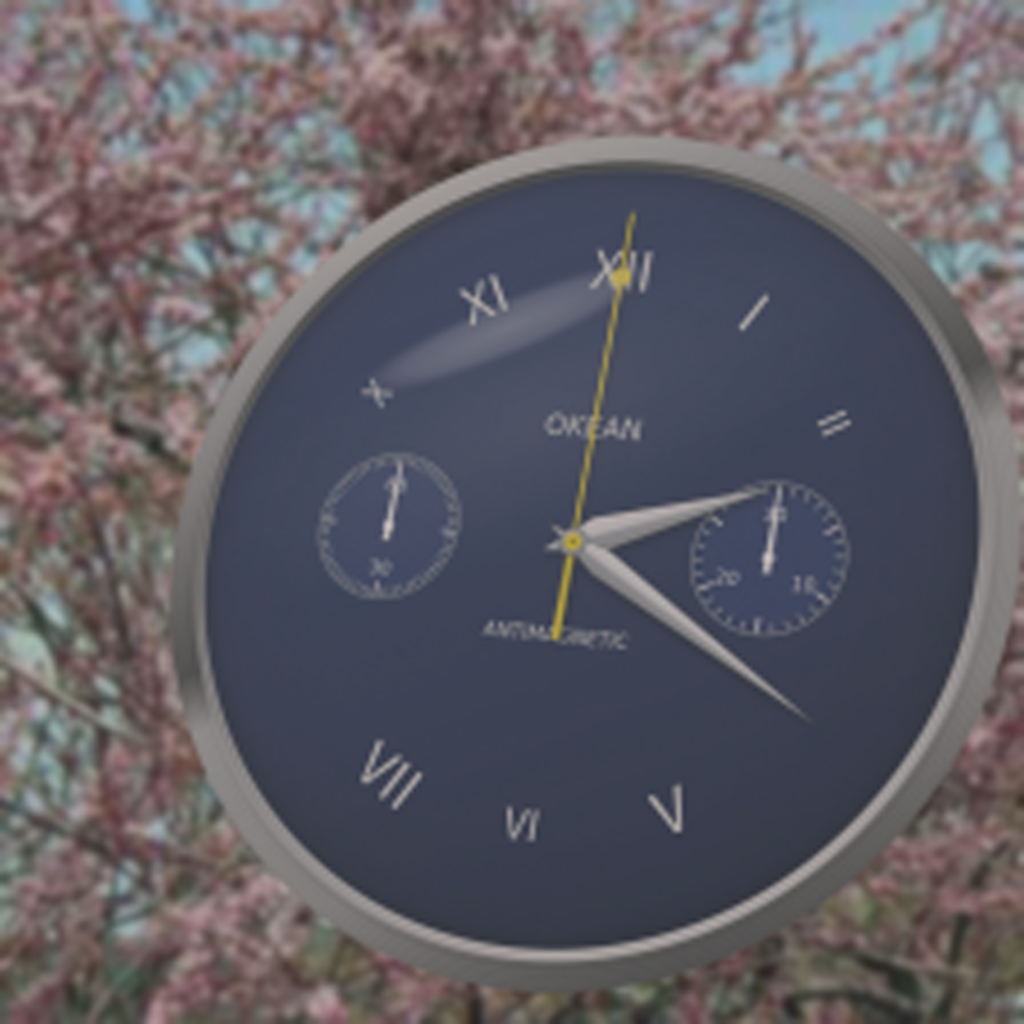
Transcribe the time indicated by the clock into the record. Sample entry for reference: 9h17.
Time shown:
2h20
